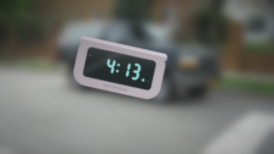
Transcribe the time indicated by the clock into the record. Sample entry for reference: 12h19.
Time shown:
4h13
